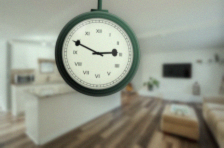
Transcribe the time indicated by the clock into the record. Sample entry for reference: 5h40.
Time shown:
2h49
